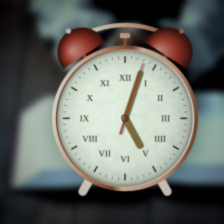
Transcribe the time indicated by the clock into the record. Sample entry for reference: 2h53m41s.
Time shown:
5h03m03s
